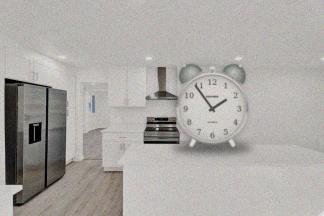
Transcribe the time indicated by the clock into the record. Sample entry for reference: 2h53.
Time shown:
1h54
